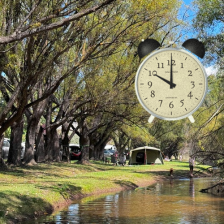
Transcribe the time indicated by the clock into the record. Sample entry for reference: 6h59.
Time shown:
10h00
